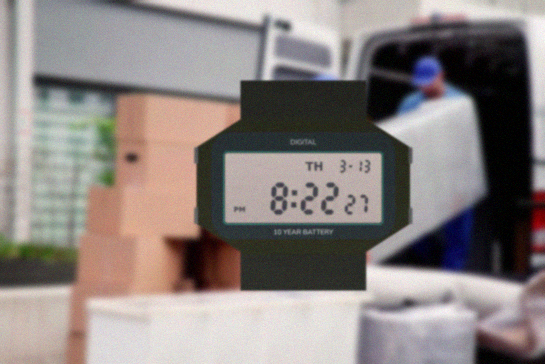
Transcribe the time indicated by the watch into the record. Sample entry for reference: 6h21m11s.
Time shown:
8h22m27s
